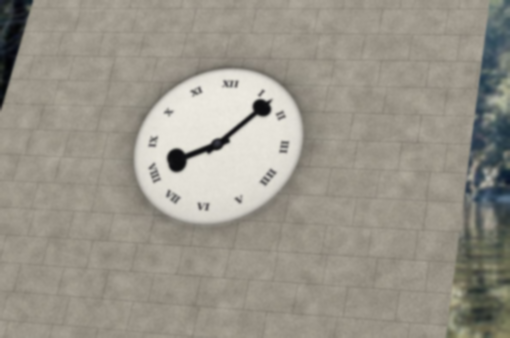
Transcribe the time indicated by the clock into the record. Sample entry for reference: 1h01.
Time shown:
8h07
